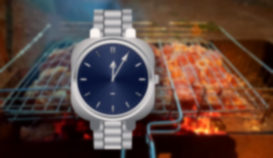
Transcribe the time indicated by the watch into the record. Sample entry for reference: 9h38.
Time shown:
12h05
